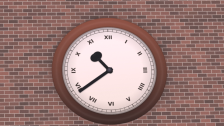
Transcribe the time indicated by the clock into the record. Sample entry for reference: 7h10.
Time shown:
10h39
